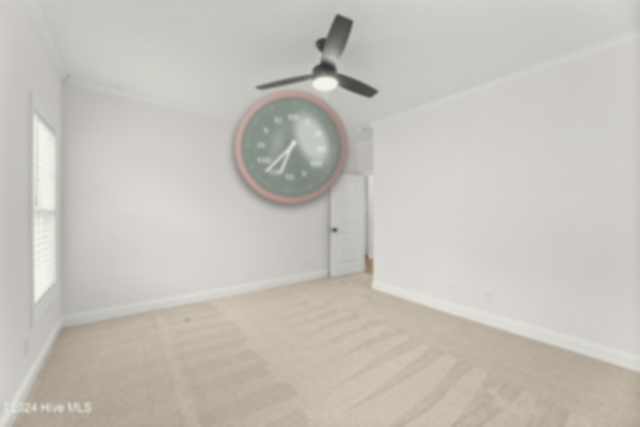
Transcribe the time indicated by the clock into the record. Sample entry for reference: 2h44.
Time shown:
6h37
